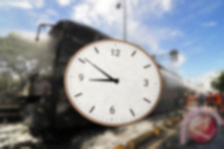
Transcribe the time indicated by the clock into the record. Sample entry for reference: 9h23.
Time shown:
8h51
